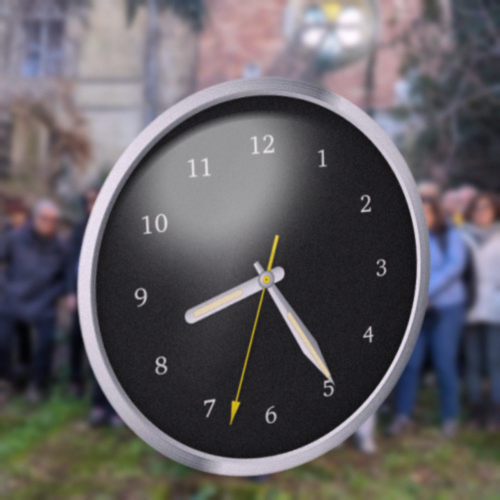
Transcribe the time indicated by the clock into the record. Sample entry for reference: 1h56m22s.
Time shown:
8h24m33s
